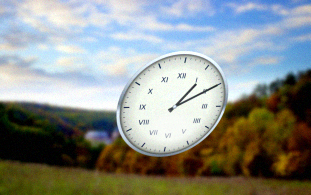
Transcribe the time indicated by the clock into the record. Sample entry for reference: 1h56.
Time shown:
1h10
